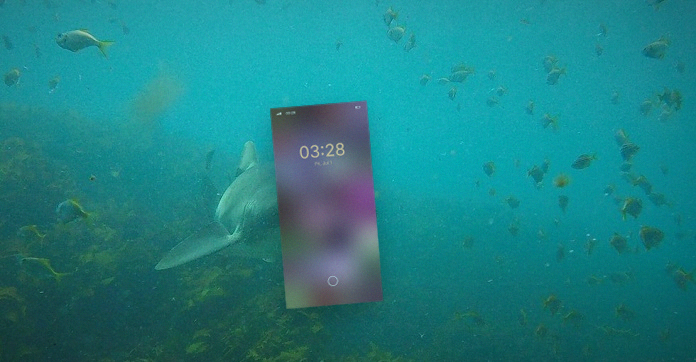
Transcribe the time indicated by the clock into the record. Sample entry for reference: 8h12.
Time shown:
3h28
